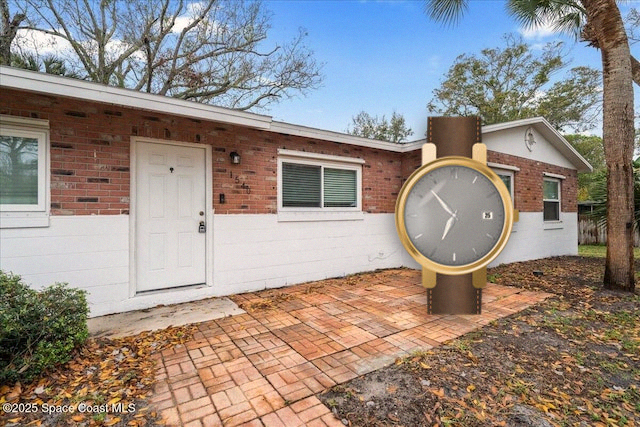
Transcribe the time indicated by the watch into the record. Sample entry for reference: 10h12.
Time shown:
6h53
